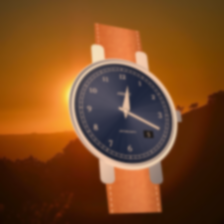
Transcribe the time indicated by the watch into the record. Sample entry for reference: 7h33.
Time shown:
12h19
